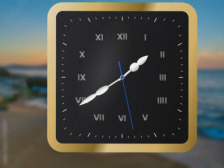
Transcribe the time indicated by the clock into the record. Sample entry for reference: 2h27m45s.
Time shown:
1h39m28s
